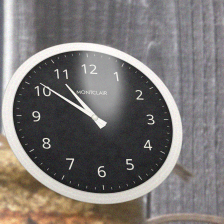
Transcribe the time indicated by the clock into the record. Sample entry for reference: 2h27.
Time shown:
10h51
